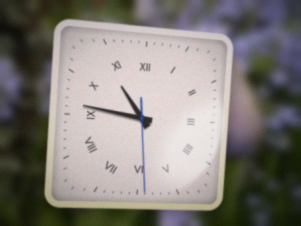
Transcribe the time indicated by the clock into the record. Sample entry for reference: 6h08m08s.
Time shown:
10h46m29s
